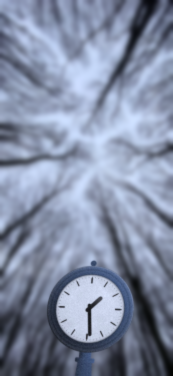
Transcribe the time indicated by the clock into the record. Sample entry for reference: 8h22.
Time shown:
1h29
